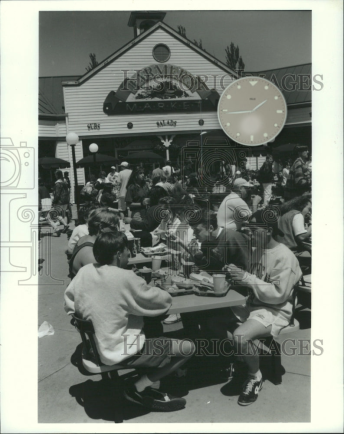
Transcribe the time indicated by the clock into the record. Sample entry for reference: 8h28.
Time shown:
1h44
